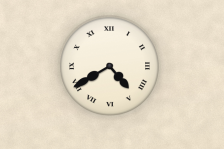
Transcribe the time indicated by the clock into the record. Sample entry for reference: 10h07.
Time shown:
4h40
